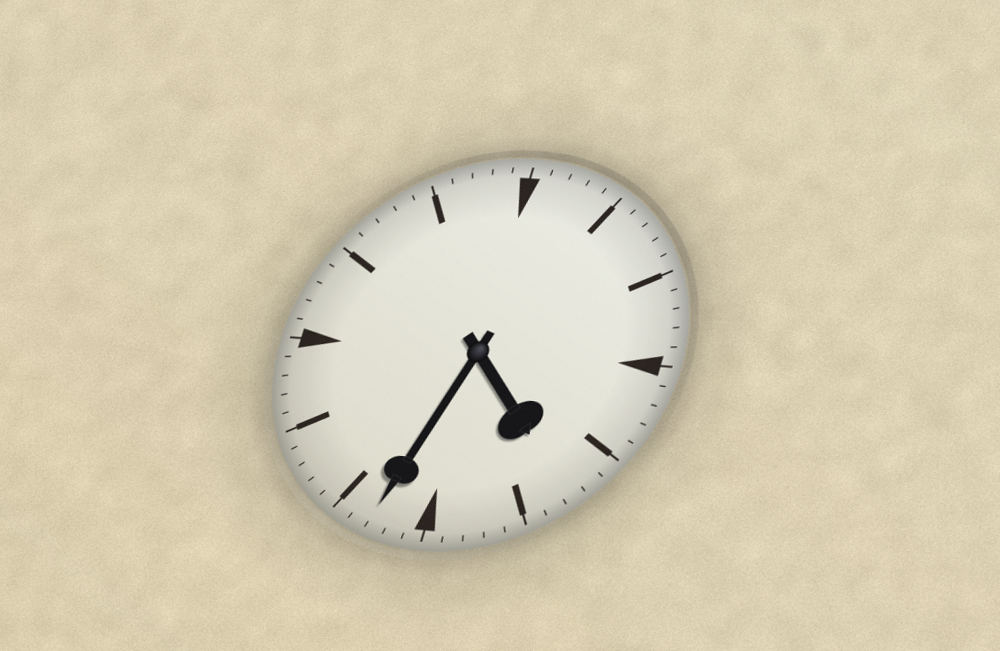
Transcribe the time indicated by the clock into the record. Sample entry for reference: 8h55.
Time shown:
4h33
